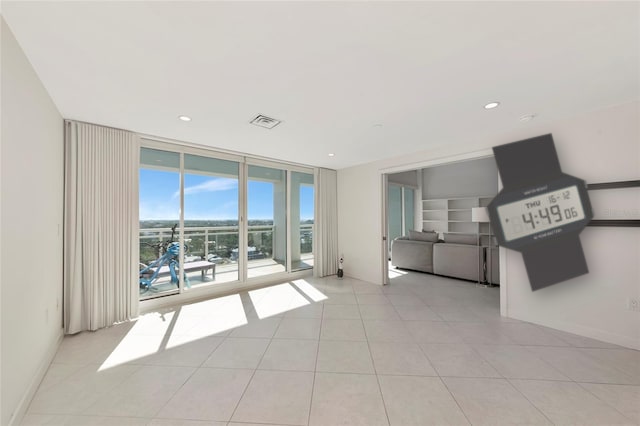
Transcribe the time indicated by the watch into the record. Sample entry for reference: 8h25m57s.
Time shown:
4h49m06s
